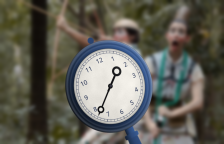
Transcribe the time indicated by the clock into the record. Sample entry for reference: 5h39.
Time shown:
1h38
